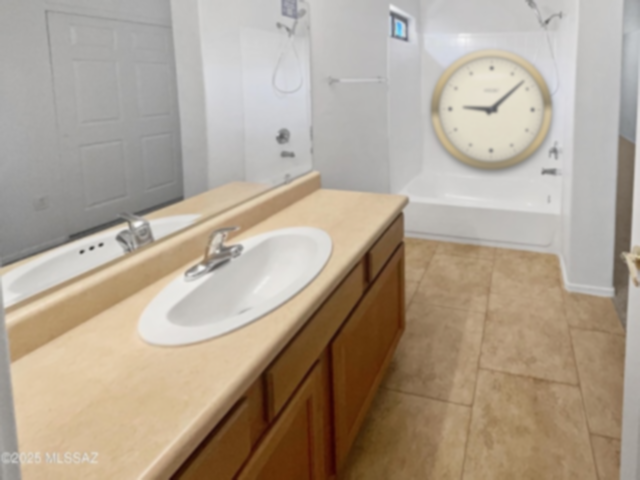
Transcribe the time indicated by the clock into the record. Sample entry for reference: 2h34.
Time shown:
9h08
